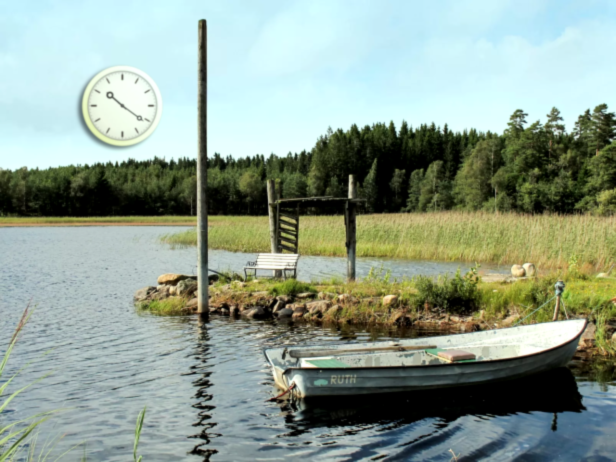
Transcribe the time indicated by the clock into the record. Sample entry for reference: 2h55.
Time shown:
10h21
